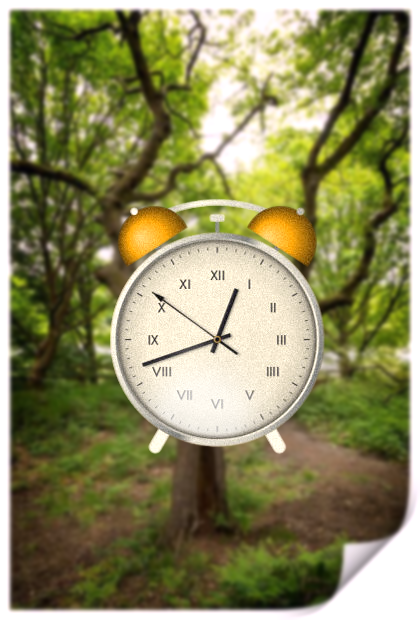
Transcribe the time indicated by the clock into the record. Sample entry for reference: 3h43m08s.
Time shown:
12h41m51s
